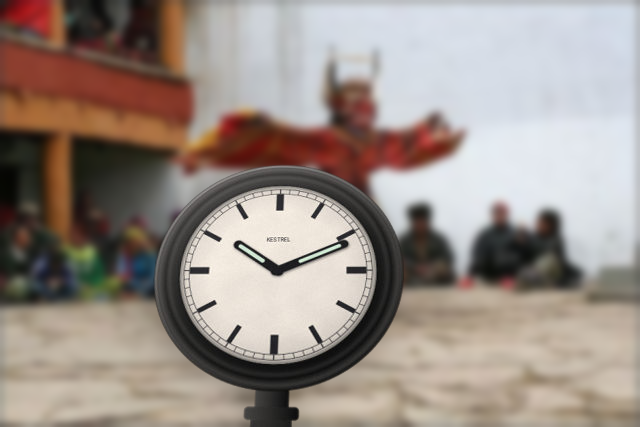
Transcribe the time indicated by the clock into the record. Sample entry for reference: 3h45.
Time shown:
10h11
